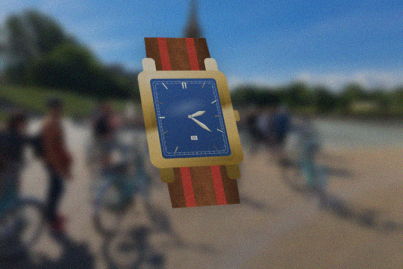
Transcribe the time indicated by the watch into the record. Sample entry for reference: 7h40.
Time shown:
2h22
